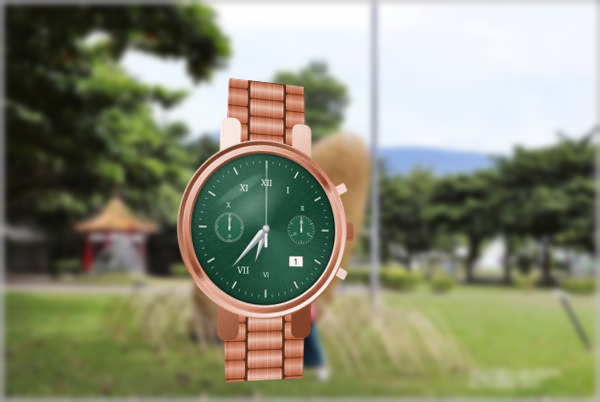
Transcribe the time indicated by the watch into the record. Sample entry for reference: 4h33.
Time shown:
6h37
